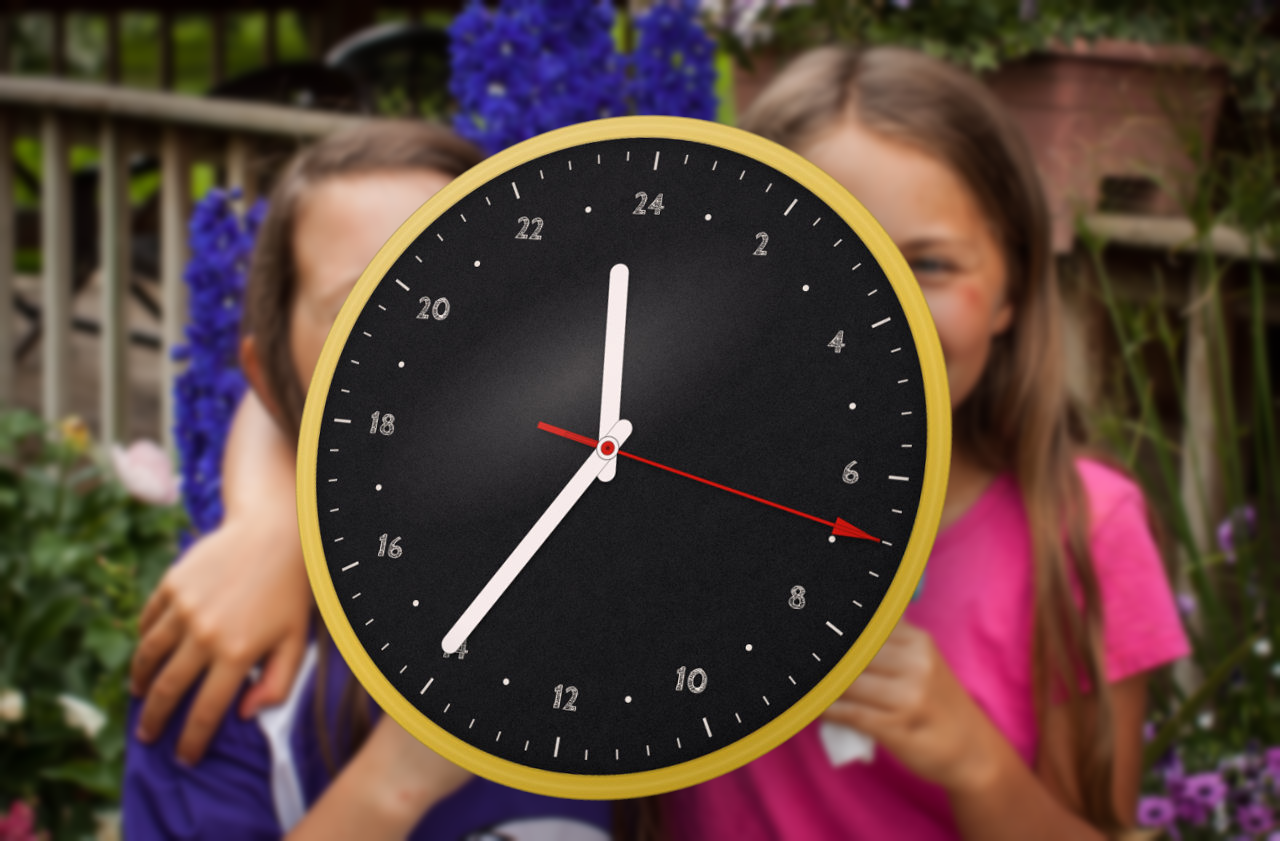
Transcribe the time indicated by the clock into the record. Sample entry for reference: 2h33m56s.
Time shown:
23h35m17s
